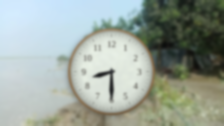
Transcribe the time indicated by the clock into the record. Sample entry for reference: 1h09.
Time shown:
8h30
